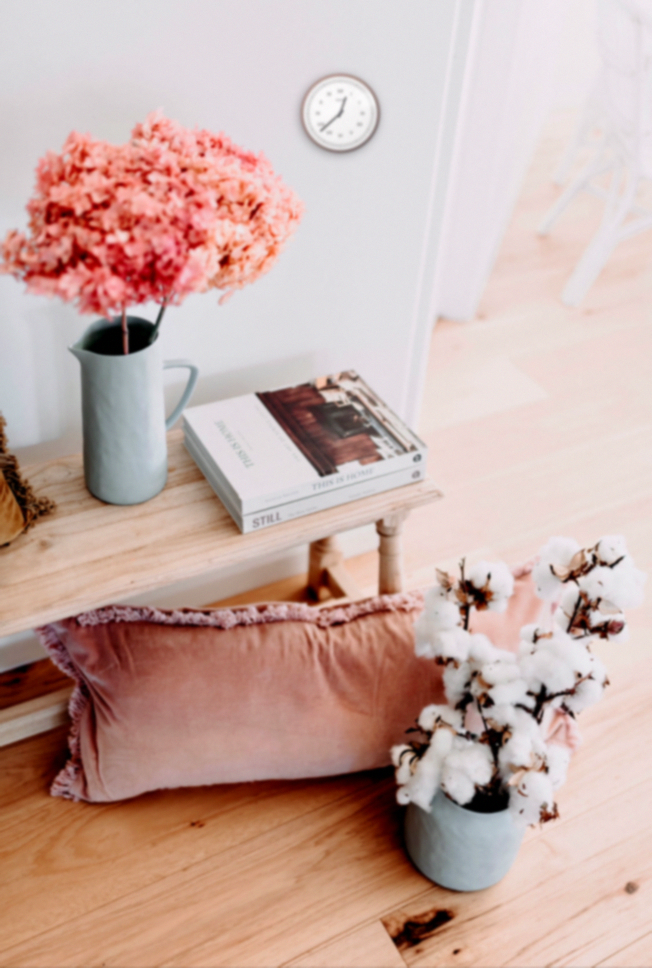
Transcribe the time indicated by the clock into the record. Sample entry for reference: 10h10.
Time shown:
12h38
